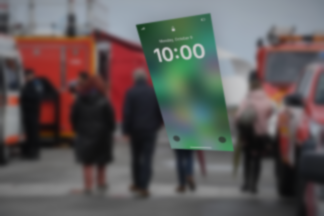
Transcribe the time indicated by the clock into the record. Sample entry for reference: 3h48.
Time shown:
10h00
